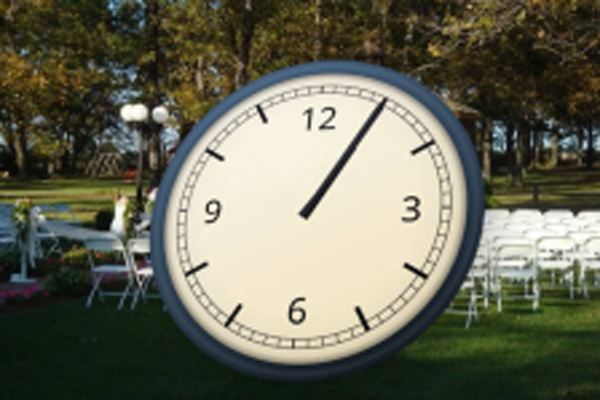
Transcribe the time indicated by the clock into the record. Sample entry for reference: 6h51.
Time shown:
1h05
